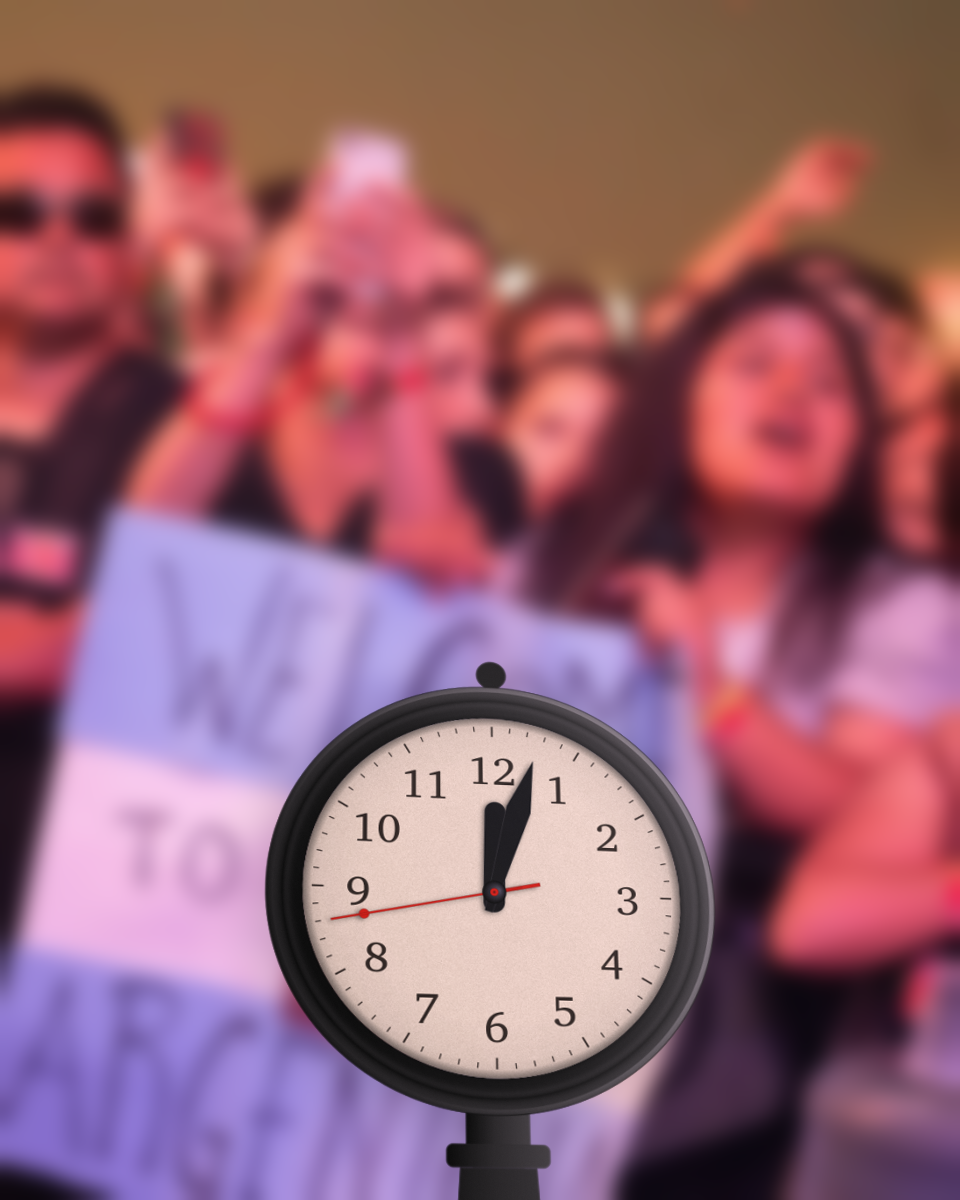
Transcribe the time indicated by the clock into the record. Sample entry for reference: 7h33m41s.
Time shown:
12h02m43s
